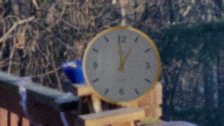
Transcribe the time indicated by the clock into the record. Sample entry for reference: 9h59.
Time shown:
12h59
